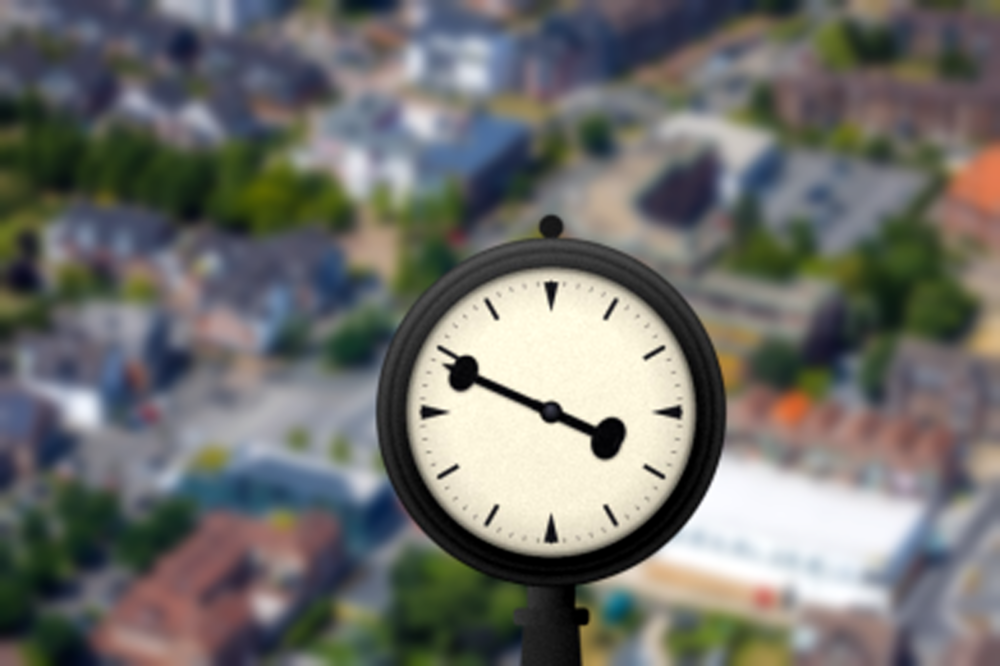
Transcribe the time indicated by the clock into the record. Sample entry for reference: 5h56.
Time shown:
3h49
